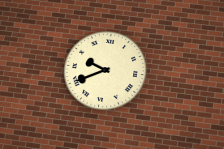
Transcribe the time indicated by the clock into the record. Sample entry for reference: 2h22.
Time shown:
9h40
